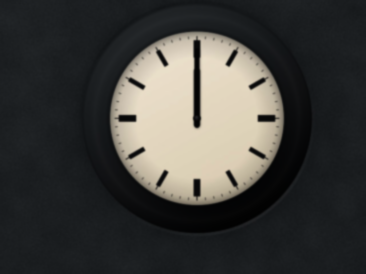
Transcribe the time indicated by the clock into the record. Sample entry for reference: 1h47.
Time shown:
12h00
